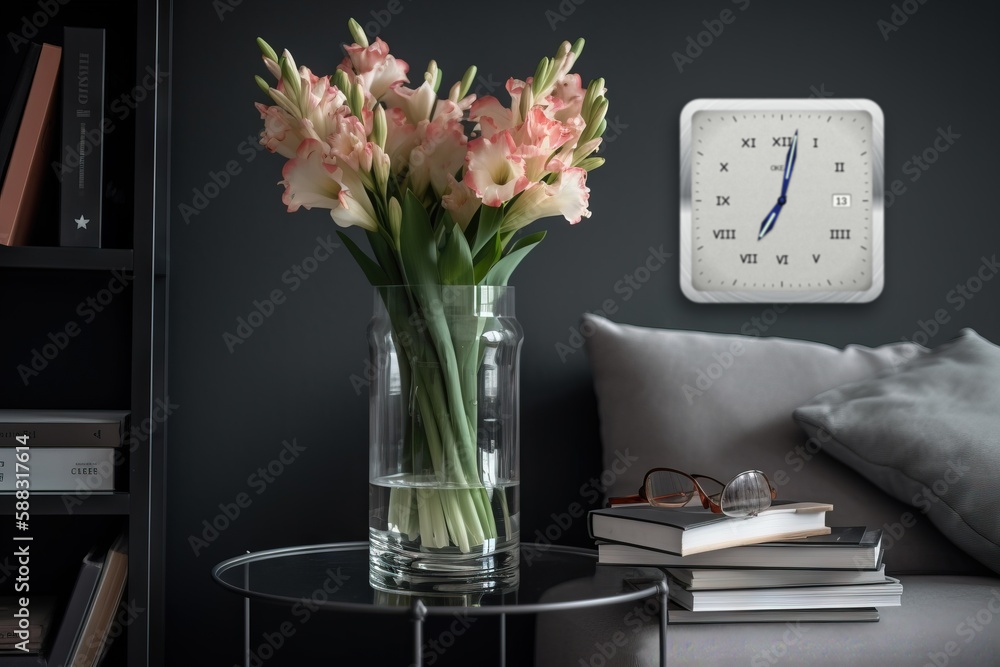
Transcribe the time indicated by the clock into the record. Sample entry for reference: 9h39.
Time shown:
7h02
